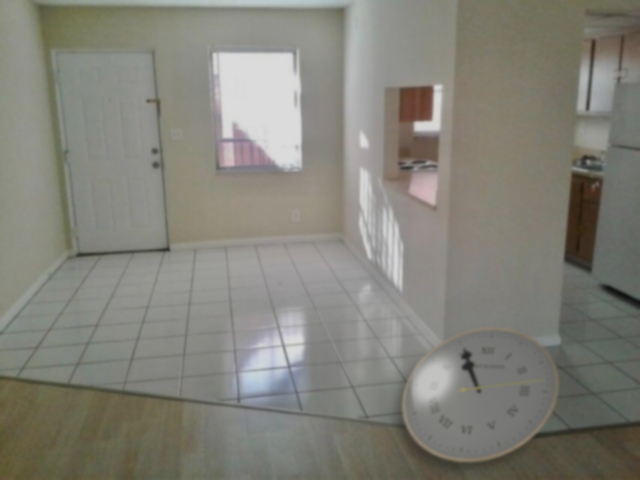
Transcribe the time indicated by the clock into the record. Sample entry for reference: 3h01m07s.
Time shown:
10h55m13s
